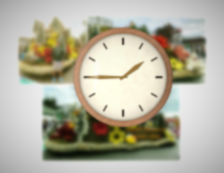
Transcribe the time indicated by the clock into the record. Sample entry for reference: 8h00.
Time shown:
1h45
